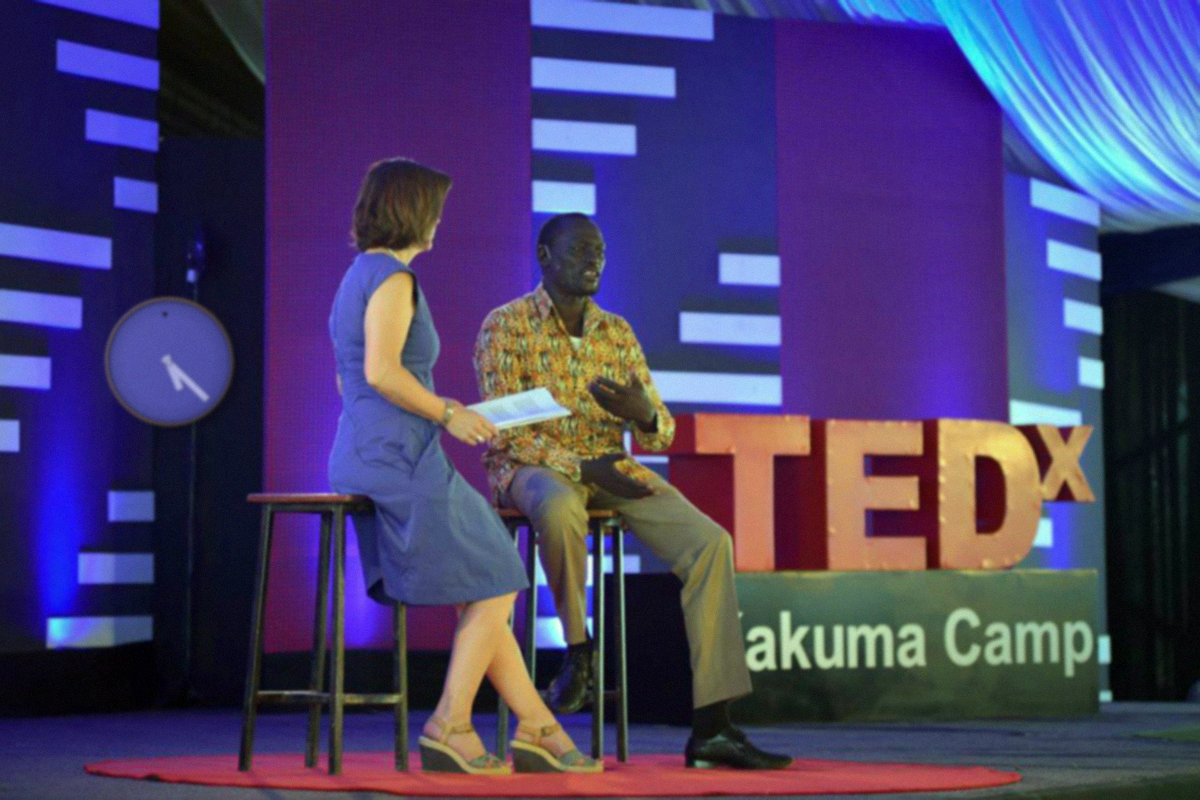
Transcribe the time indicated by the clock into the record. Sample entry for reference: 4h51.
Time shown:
5h23
